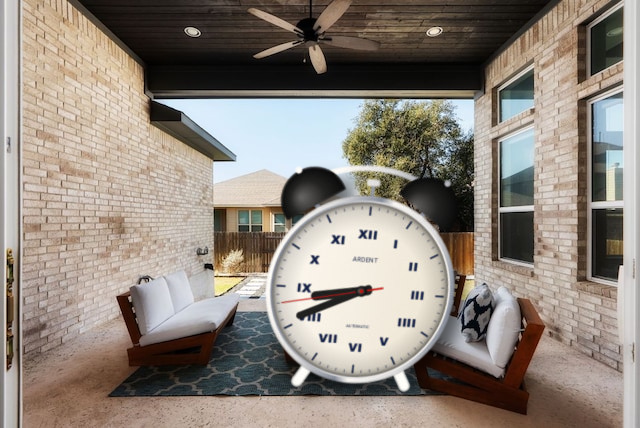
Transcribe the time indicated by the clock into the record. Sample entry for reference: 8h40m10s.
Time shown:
8h40m43s
